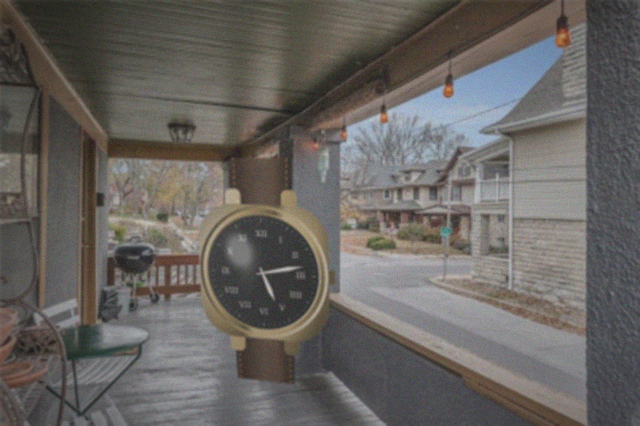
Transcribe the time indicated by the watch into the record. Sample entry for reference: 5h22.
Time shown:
5h13
